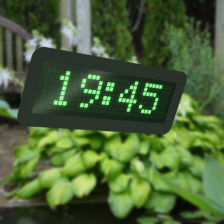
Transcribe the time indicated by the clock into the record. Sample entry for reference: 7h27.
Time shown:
19h45
